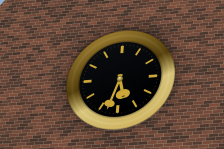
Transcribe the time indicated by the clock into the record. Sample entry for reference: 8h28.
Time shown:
5h33
